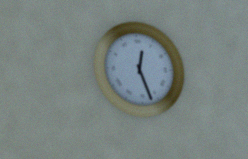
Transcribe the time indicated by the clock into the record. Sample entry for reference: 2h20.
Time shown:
12h27
